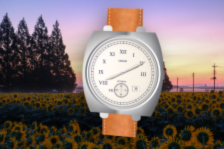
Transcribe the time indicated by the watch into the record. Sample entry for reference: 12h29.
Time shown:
8h10
